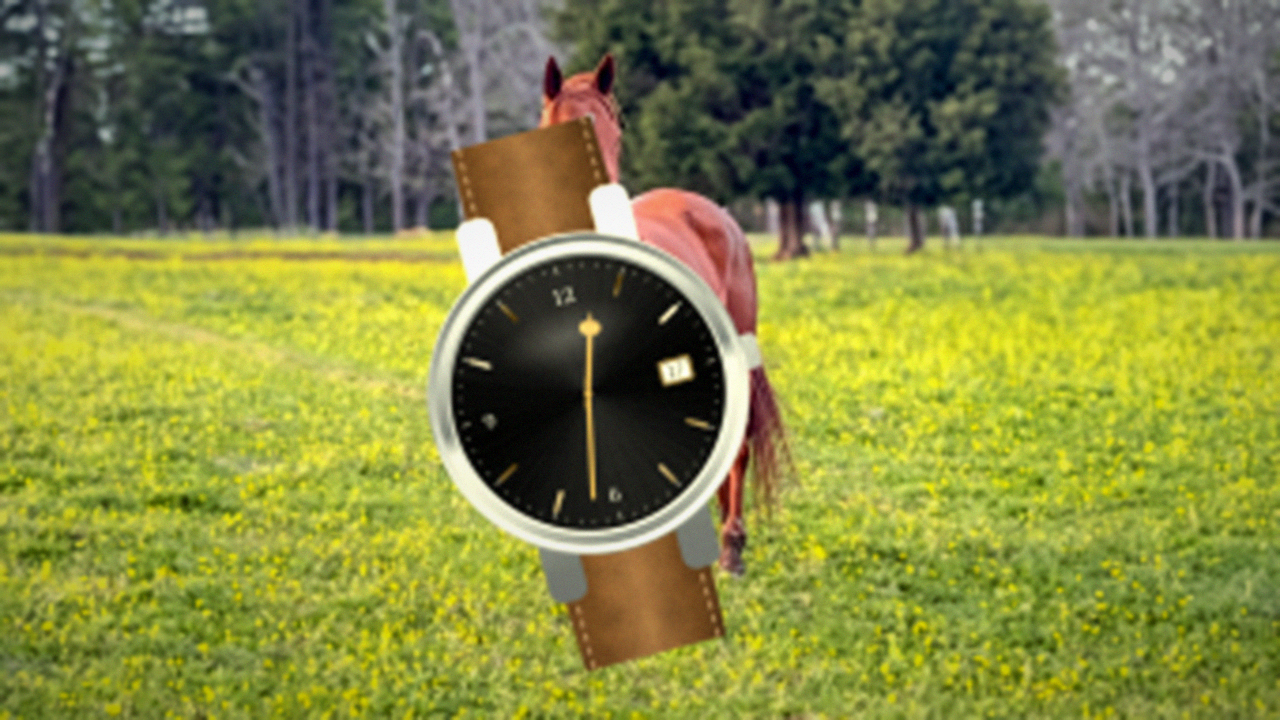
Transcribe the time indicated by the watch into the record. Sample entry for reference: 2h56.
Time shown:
12h32
